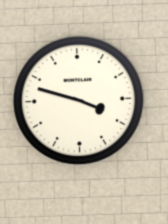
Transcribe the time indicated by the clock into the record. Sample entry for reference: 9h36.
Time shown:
3h48
